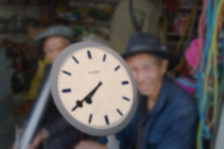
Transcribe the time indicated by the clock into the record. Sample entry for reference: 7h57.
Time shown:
7h40
